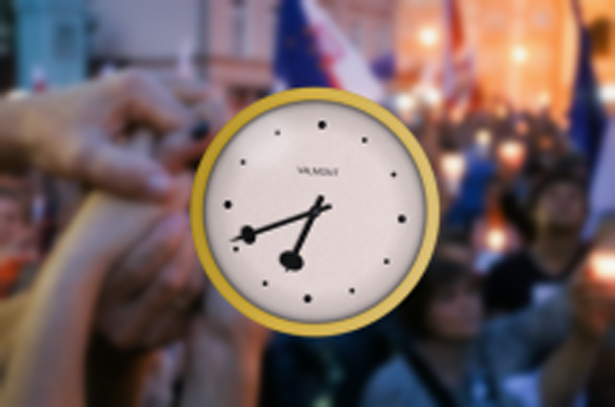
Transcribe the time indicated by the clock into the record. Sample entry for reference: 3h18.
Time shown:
6h41
